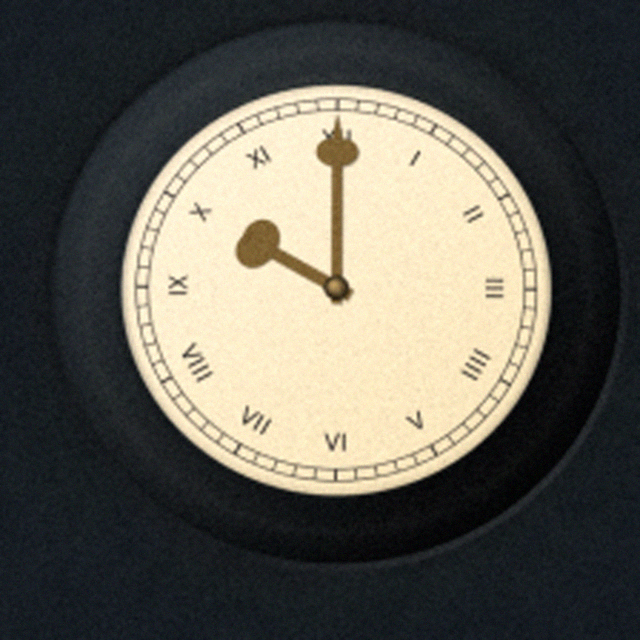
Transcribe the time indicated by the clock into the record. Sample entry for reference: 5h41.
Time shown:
10h00
